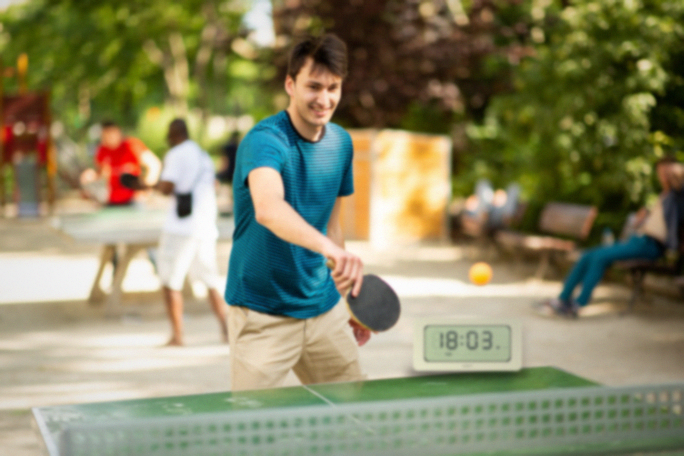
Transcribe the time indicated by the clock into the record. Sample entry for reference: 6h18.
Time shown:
18h03
